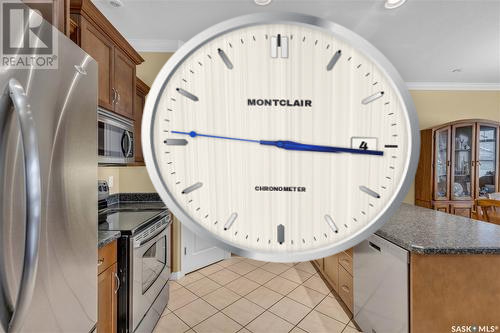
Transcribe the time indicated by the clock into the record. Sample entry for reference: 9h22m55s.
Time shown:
3h15m46s
